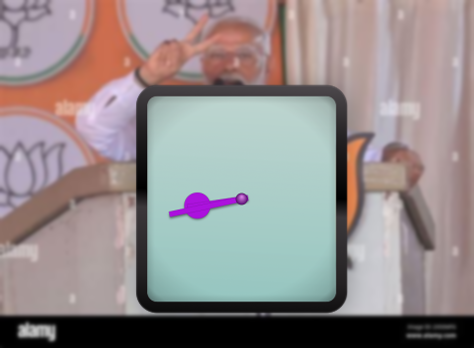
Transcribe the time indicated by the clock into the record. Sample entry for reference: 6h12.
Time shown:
8h43
